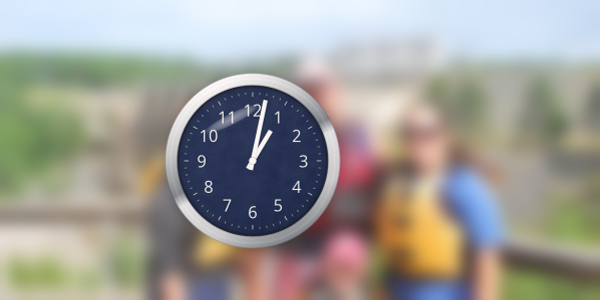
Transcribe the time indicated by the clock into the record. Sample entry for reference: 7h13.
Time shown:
1h02
